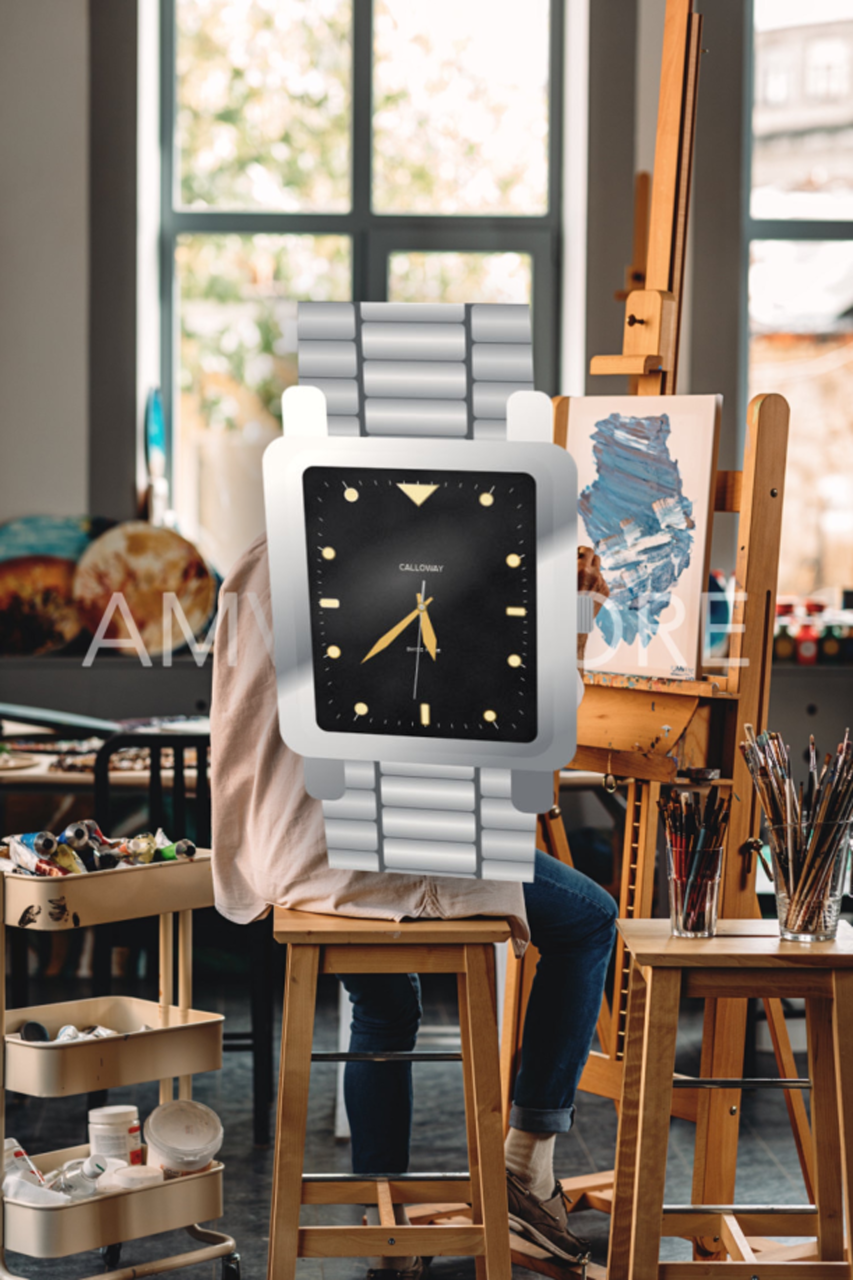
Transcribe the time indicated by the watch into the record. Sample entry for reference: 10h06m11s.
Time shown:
5h37m31s
